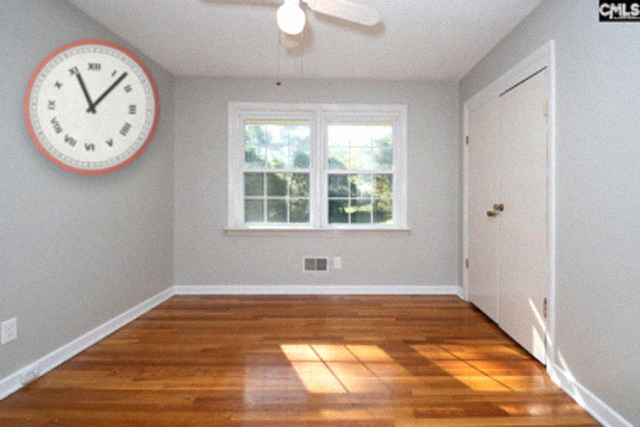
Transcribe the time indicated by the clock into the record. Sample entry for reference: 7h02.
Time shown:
11h07
